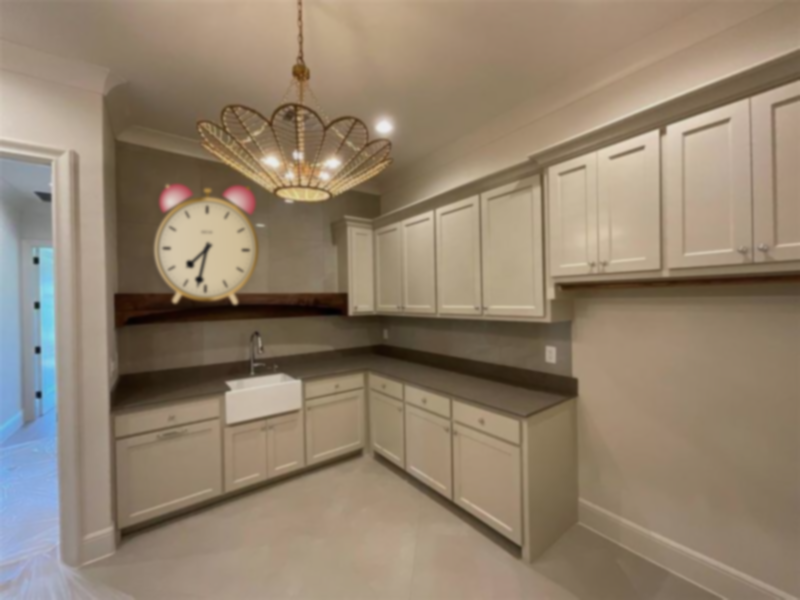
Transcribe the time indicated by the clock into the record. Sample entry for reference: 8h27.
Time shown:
7h32
